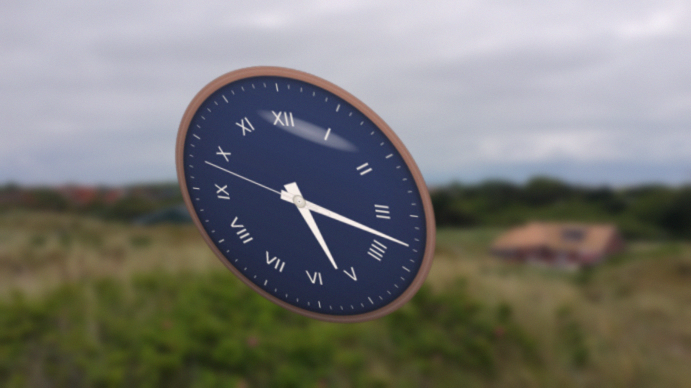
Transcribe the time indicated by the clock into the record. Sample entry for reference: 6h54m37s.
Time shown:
5h17m48s
